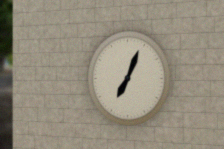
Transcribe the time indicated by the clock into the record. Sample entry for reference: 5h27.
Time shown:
7h04
